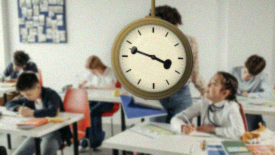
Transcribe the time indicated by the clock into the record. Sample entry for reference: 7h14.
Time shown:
3h48
